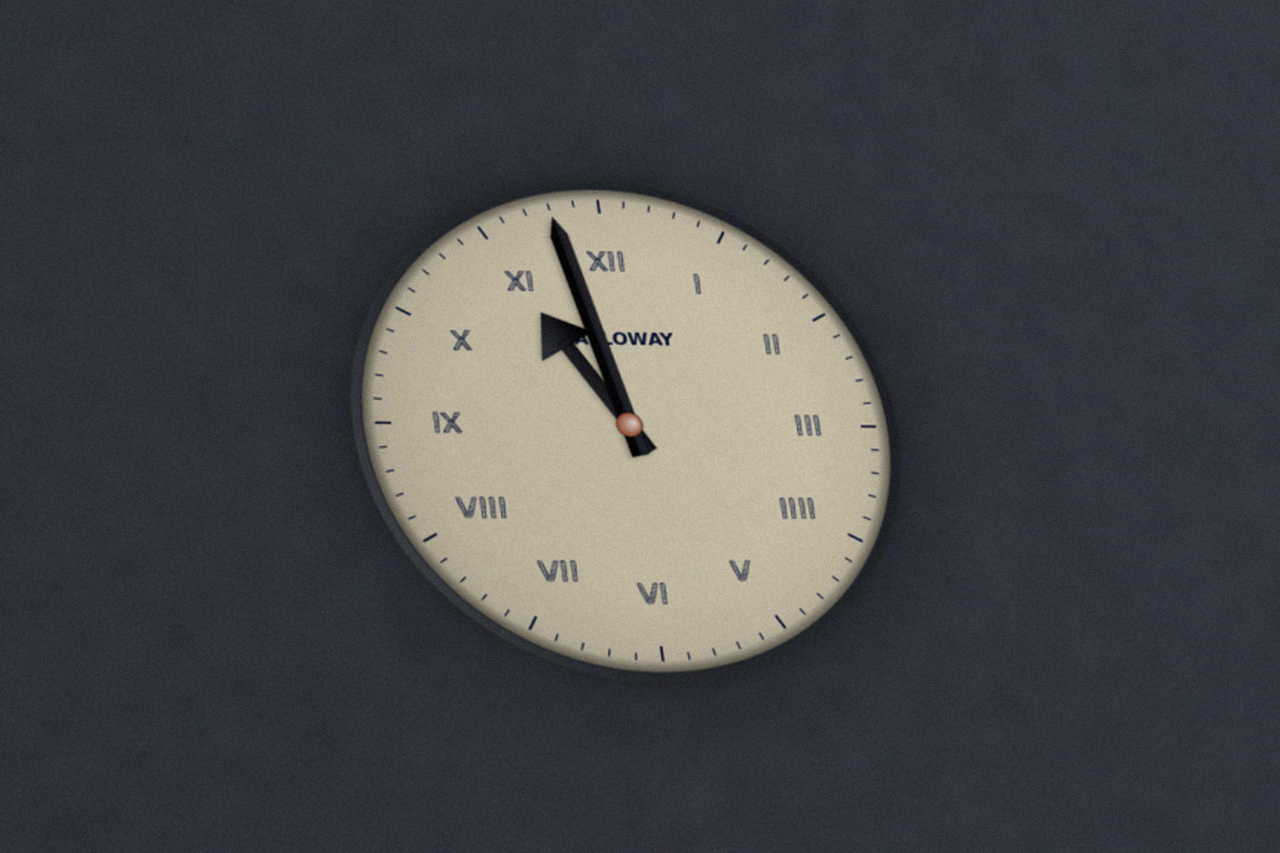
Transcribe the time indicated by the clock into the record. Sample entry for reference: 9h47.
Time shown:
10h58
